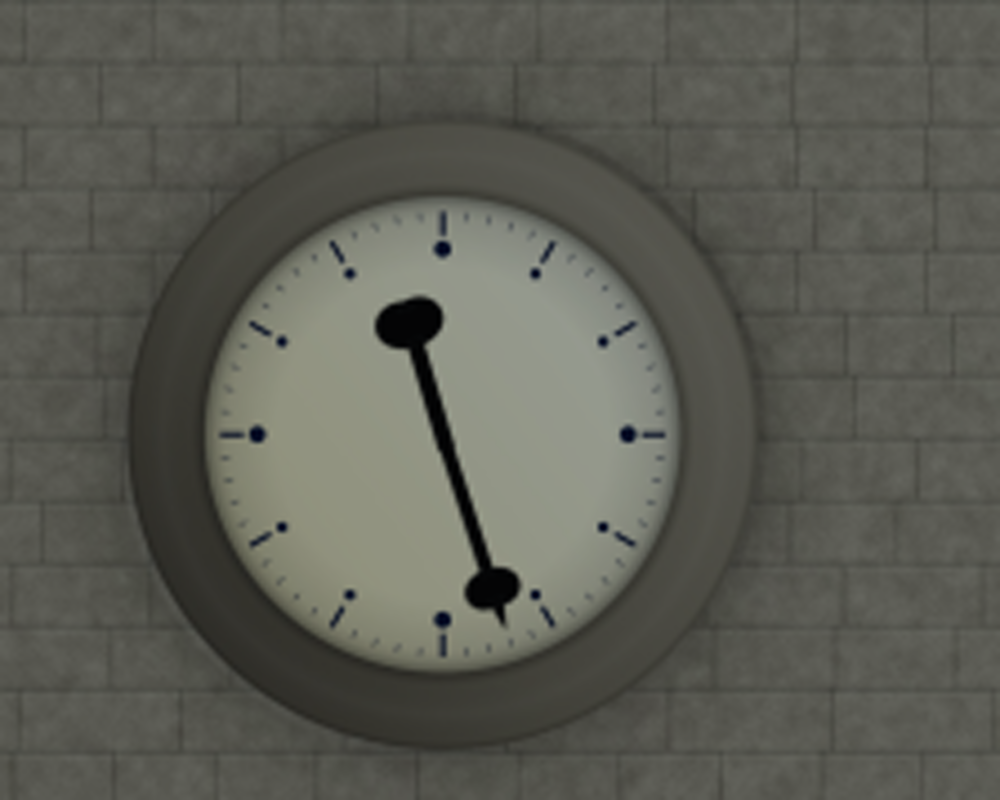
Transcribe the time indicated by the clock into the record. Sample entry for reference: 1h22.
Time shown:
11h27
